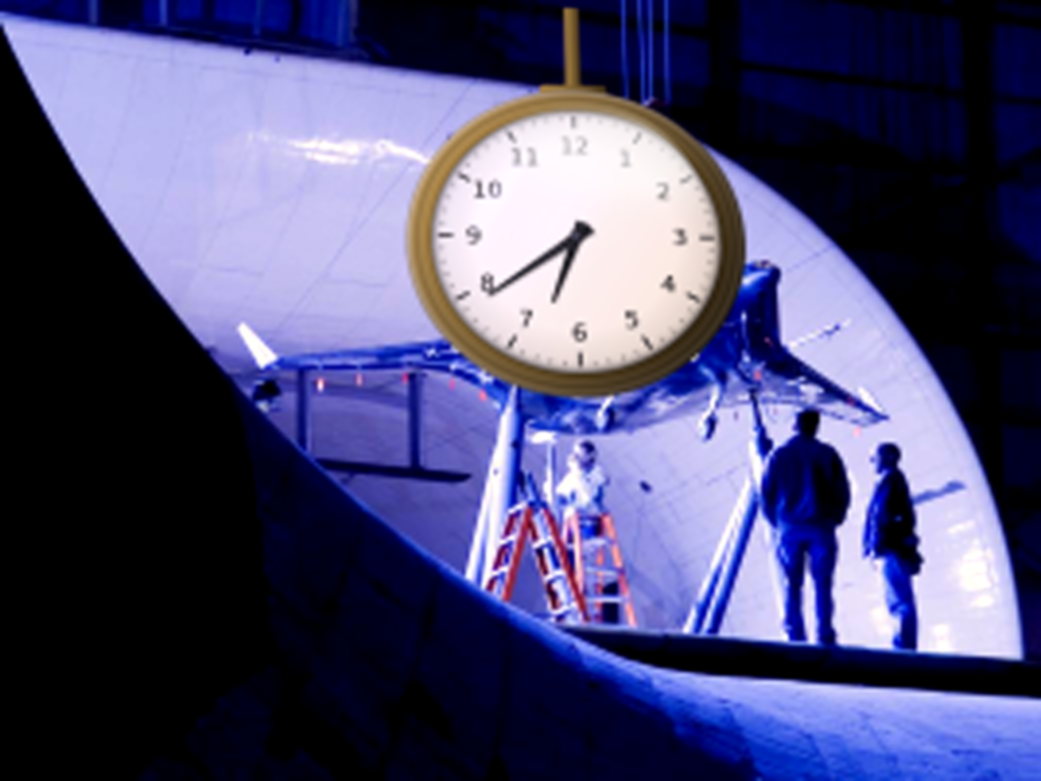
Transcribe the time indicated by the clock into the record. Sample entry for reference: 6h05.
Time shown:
6h39
